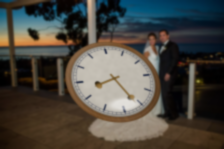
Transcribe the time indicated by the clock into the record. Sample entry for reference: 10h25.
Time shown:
8h26
